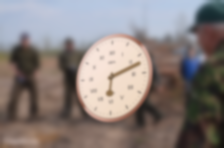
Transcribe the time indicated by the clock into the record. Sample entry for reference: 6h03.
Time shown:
6h12
